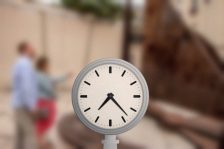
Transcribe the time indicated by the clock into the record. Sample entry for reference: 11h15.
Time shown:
7h23
